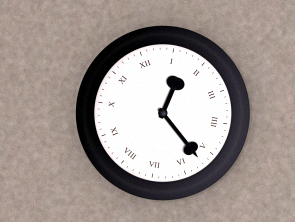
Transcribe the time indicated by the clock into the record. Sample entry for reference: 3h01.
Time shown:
1h27
